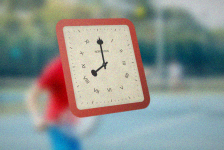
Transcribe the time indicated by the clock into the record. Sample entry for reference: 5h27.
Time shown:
8h00
